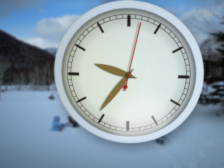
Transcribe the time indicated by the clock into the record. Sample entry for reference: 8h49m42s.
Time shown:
9h36m02s
